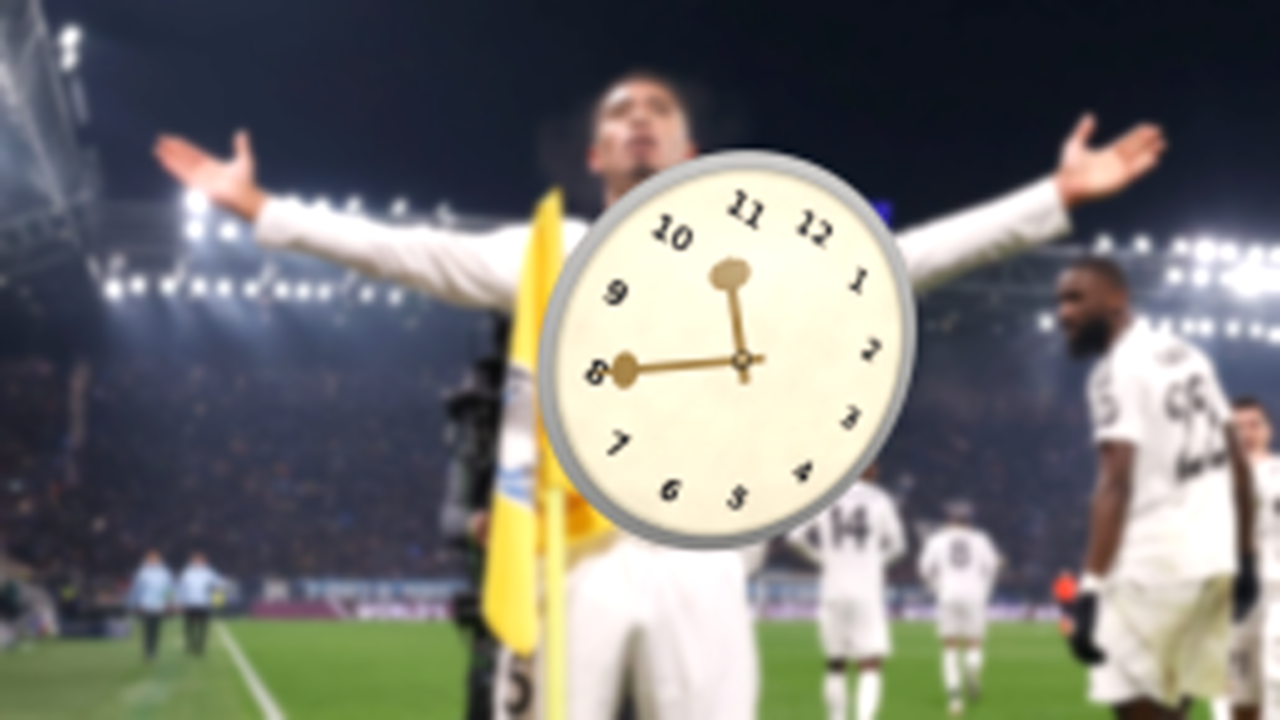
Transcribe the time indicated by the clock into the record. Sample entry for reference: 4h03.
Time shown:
10h40
